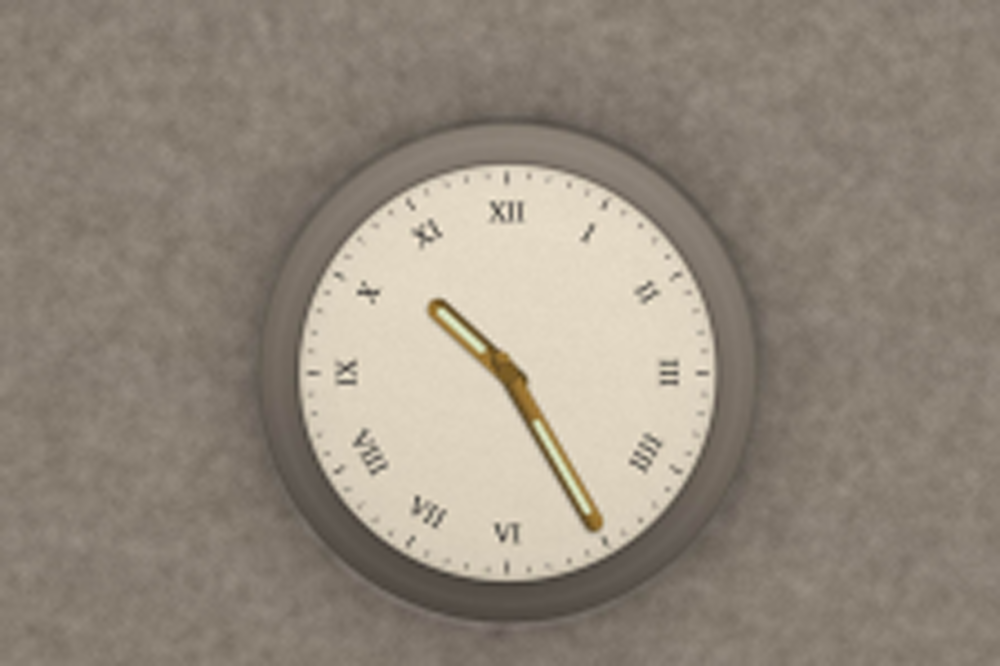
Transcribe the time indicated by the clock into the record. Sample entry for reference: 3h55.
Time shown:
10h25
